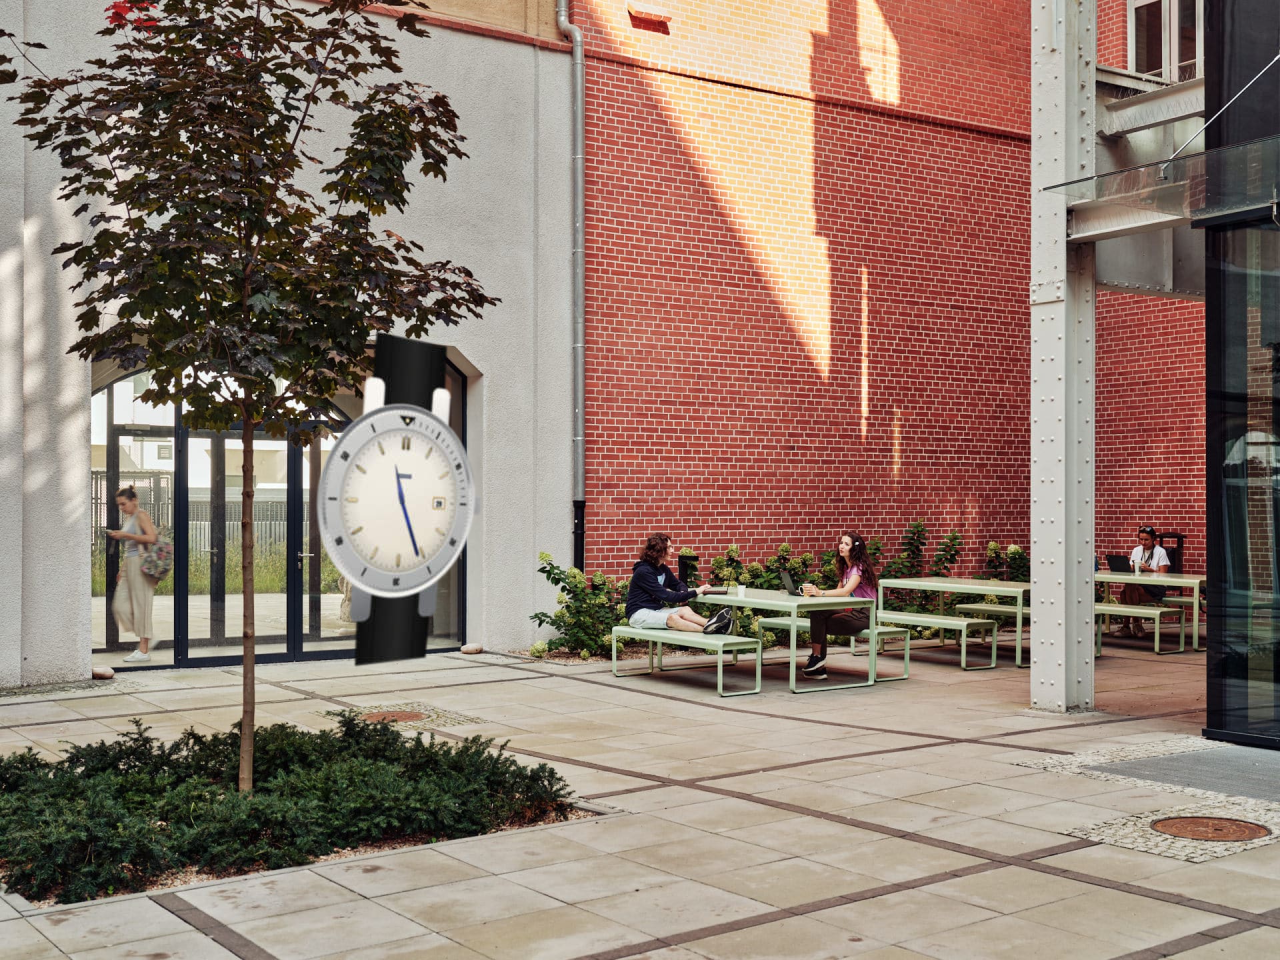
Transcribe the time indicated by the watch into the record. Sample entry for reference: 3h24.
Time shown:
11h26
